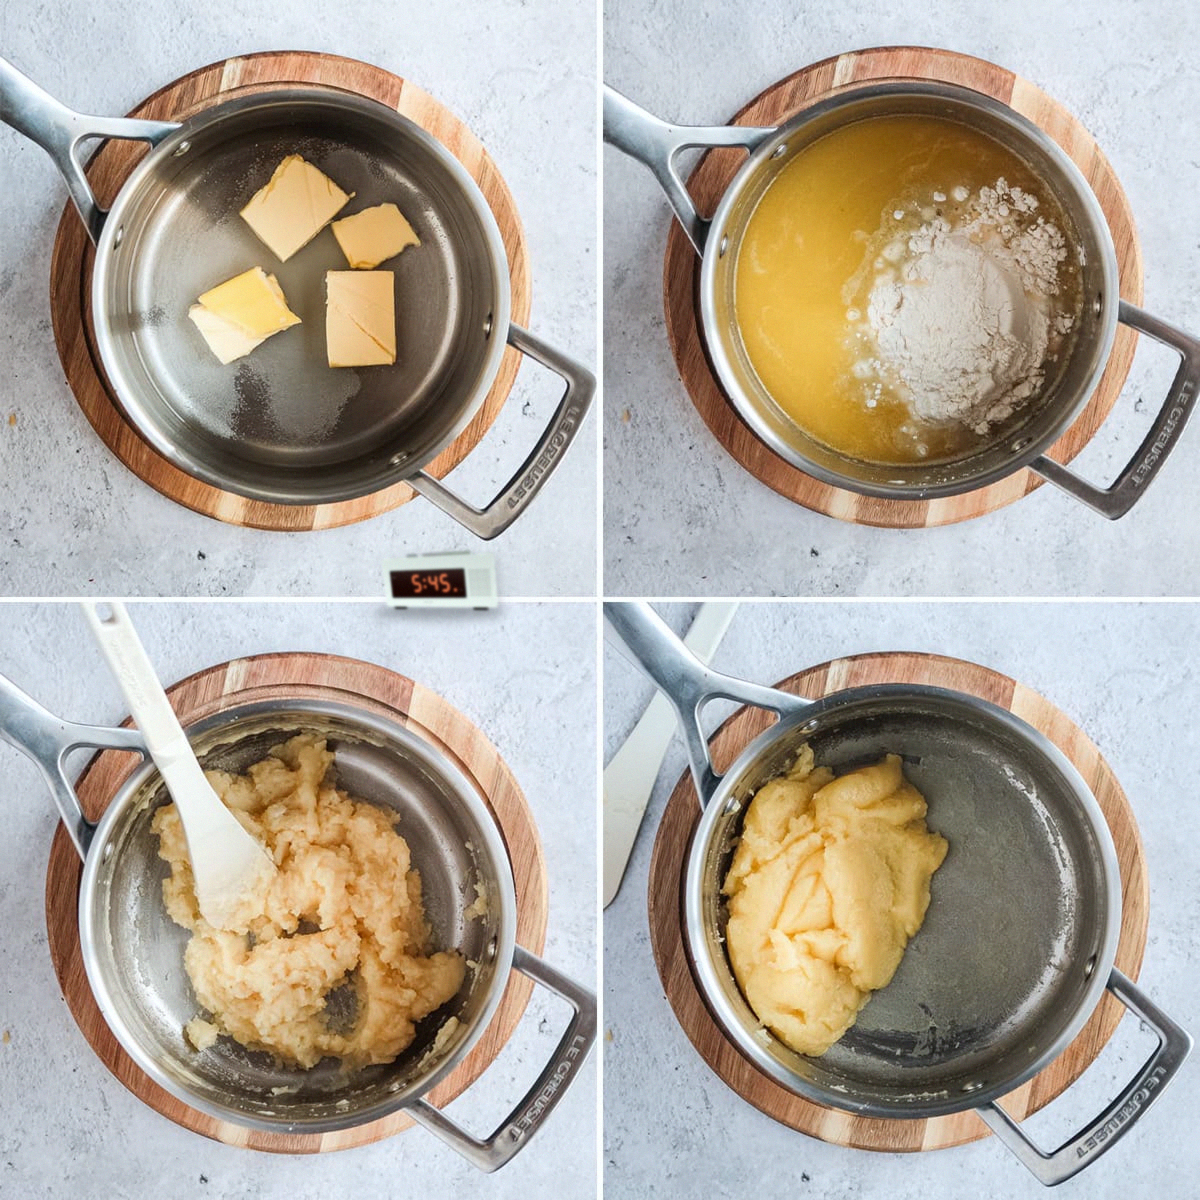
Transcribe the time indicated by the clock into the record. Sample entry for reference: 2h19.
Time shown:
5h45
